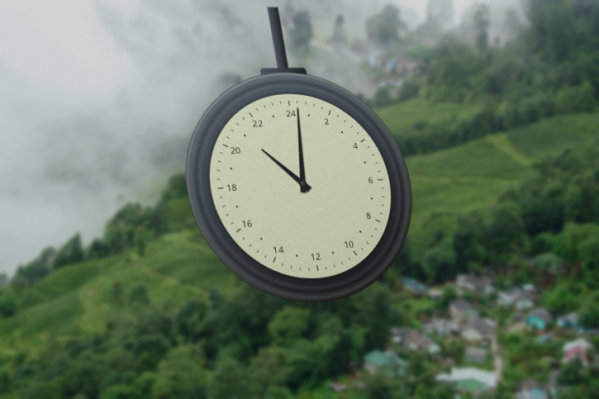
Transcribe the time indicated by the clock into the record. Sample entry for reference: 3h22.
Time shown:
21h01
